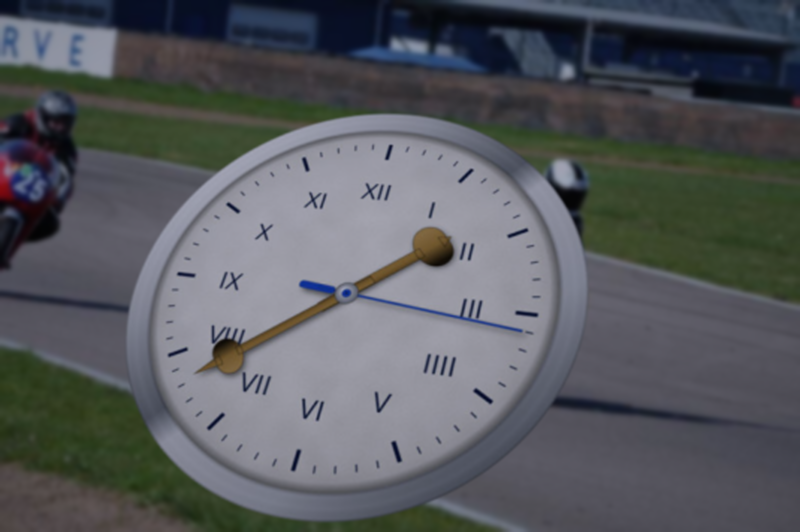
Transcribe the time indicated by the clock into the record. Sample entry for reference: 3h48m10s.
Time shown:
1h38m16s
